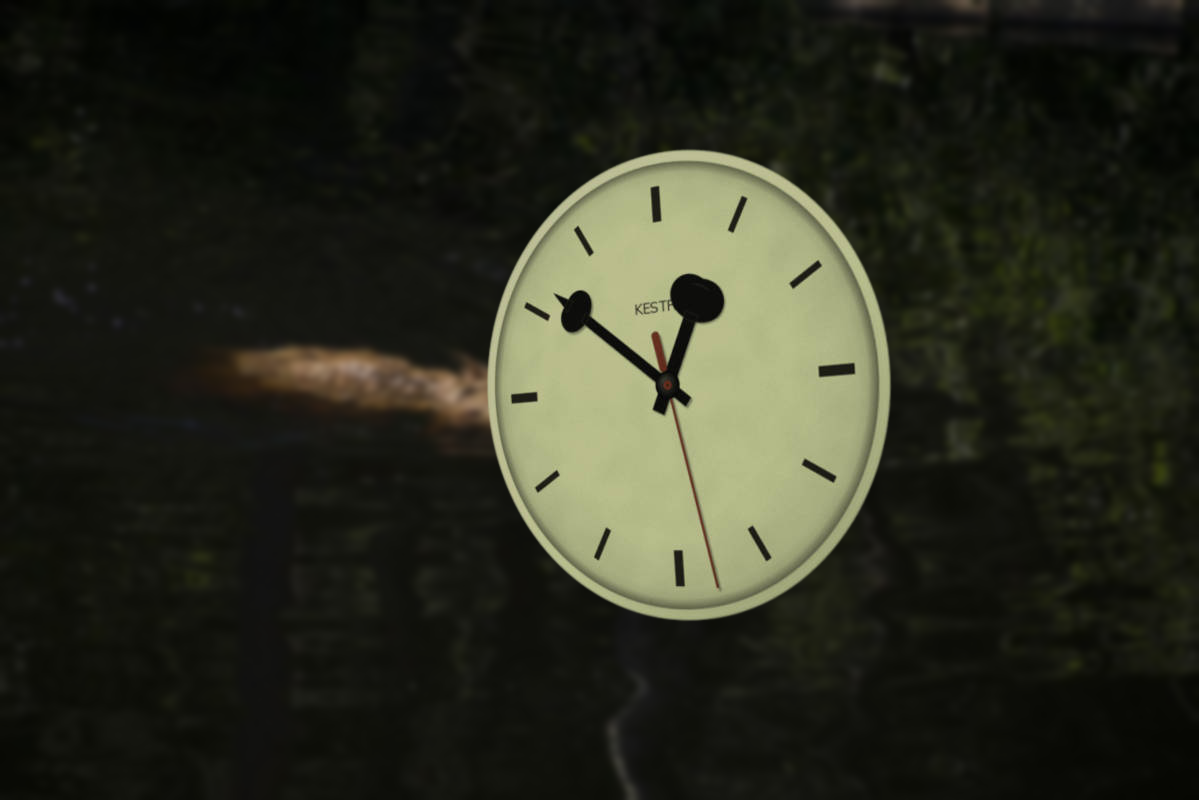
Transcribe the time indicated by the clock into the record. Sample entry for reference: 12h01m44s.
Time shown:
12h51m28s
